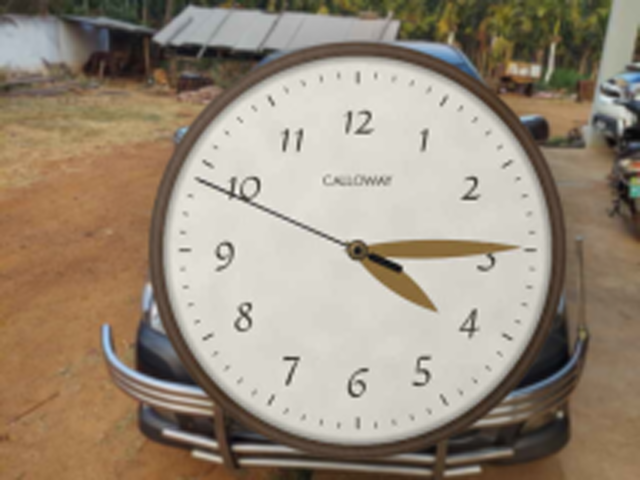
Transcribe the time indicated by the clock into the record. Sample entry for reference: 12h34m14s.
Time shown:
4h14m49s
